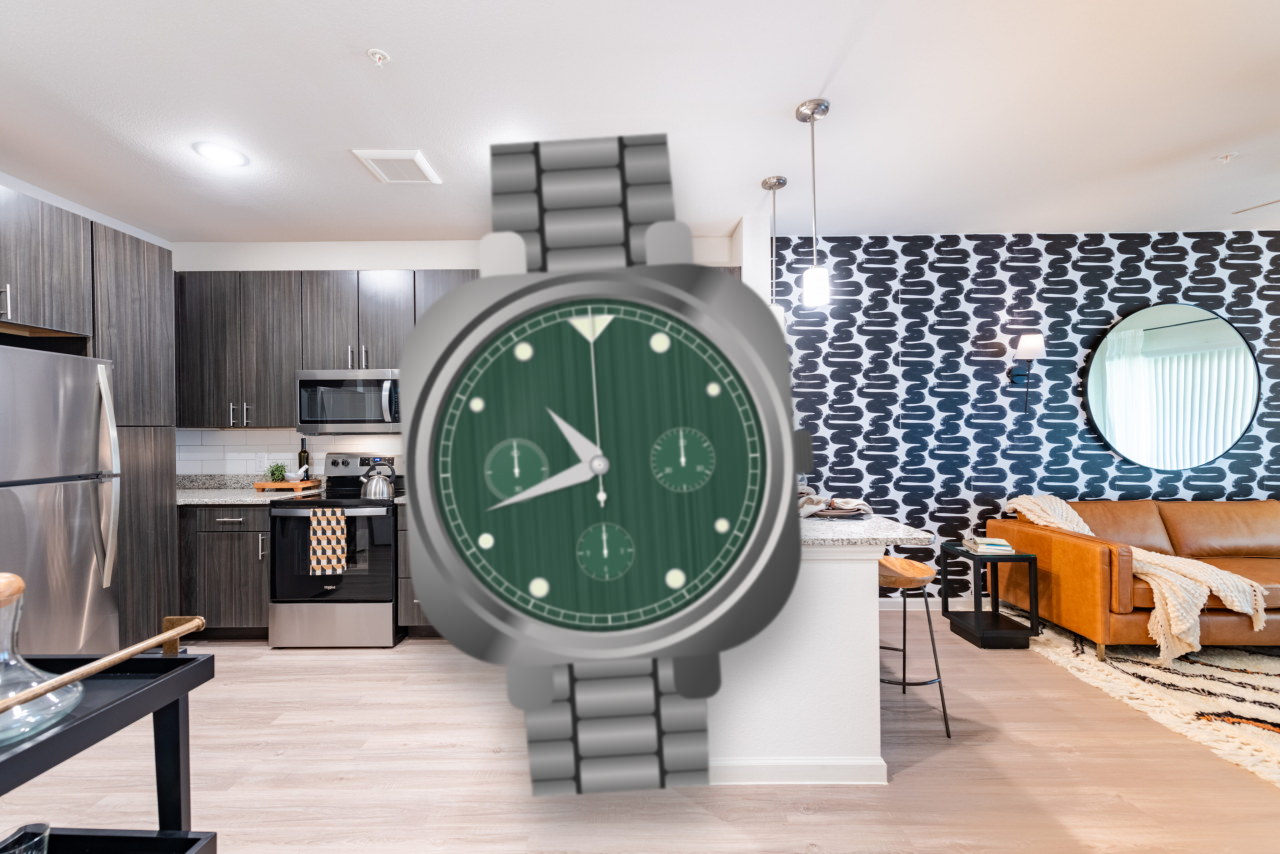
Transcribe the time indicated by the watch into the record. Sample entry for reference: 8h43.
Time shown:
10h42
